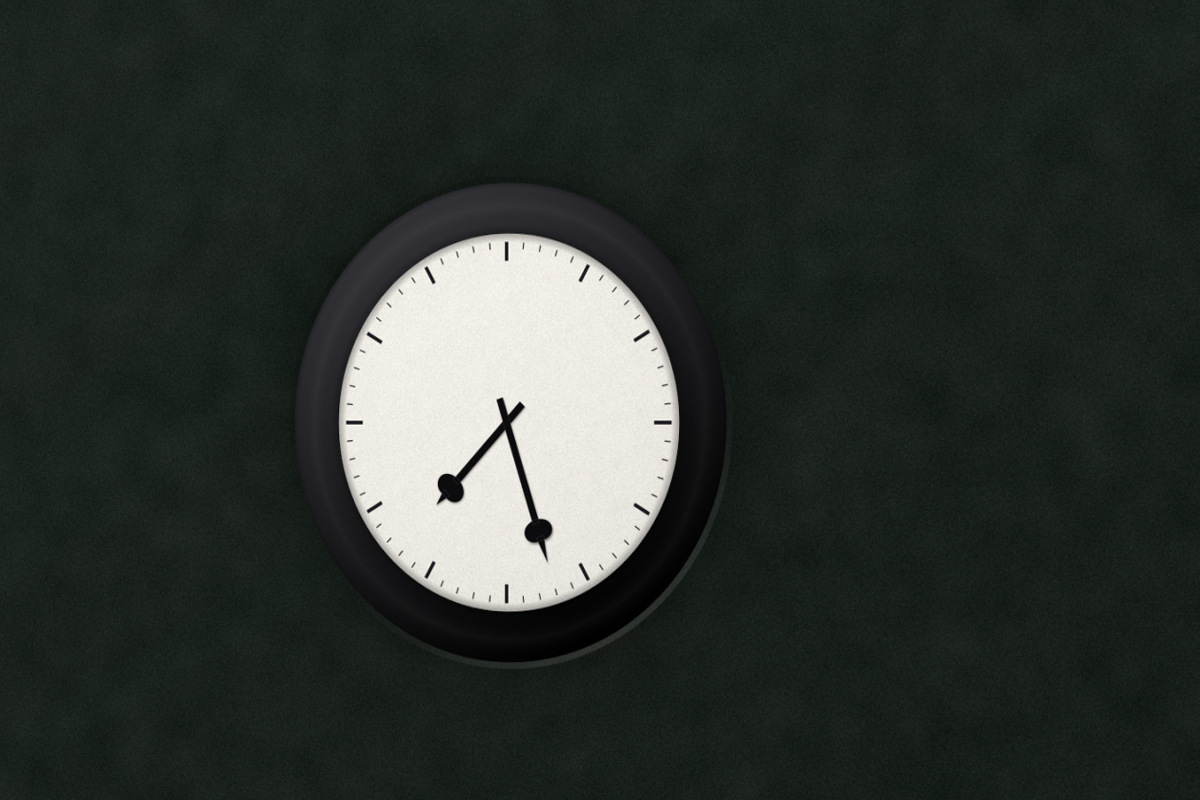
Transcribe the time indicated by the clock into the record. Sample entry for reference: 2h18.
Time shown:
7h27
